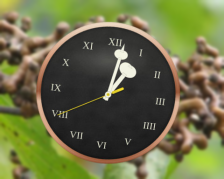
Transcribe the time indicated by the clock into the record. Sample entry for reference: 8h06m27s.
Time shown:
1h01m40s
